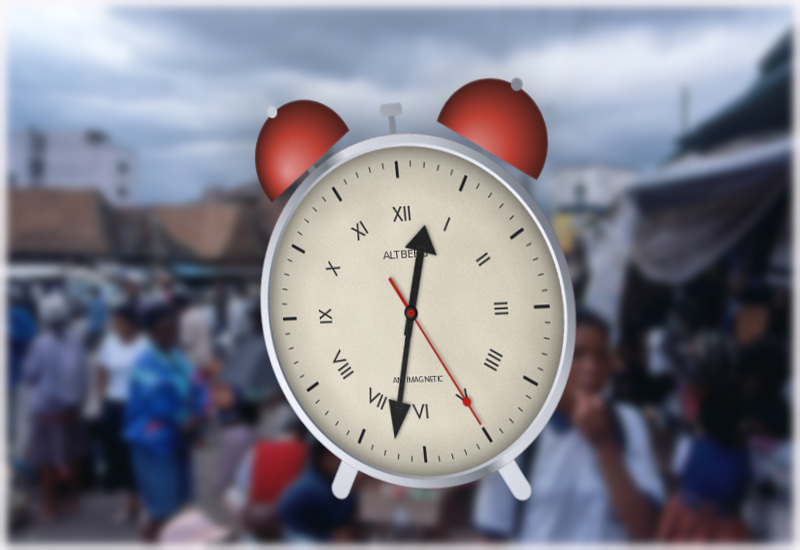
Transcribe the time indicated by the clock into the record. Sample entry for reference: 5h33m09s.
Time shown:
12h32m25s
